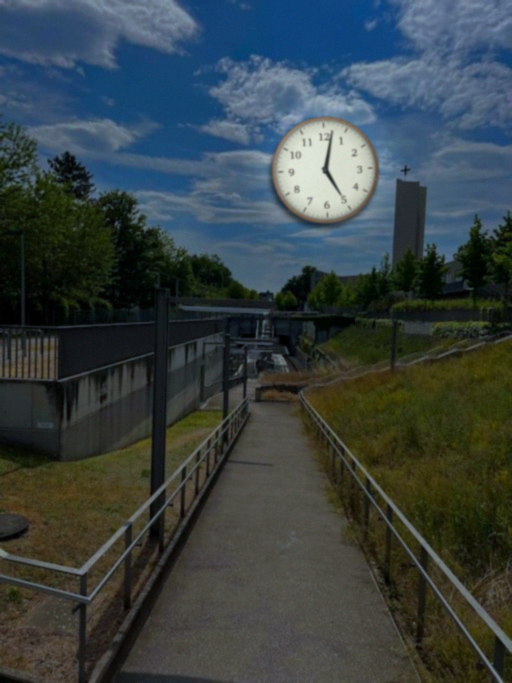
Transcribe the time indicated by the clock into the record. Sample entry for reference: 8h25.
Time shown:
5h02
